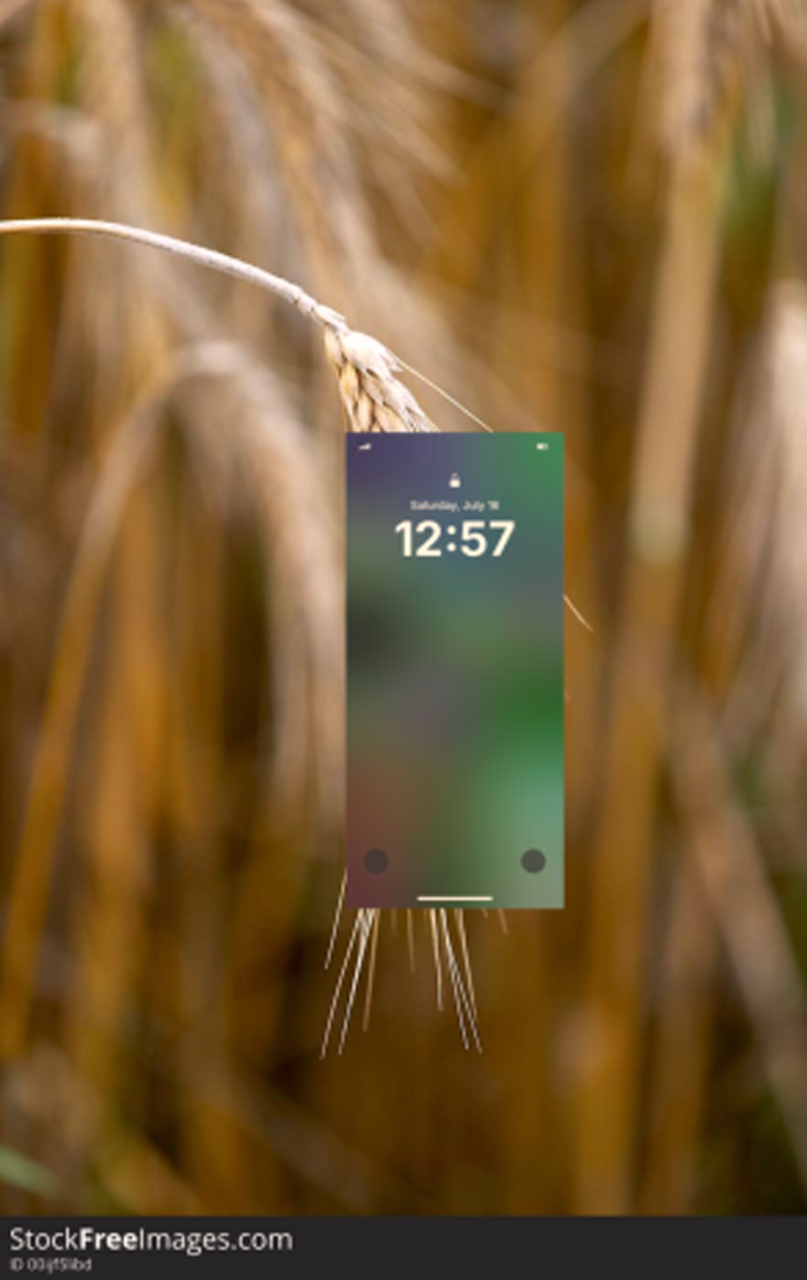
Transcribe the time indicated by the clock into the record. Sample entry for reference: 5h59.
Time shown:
12h57
